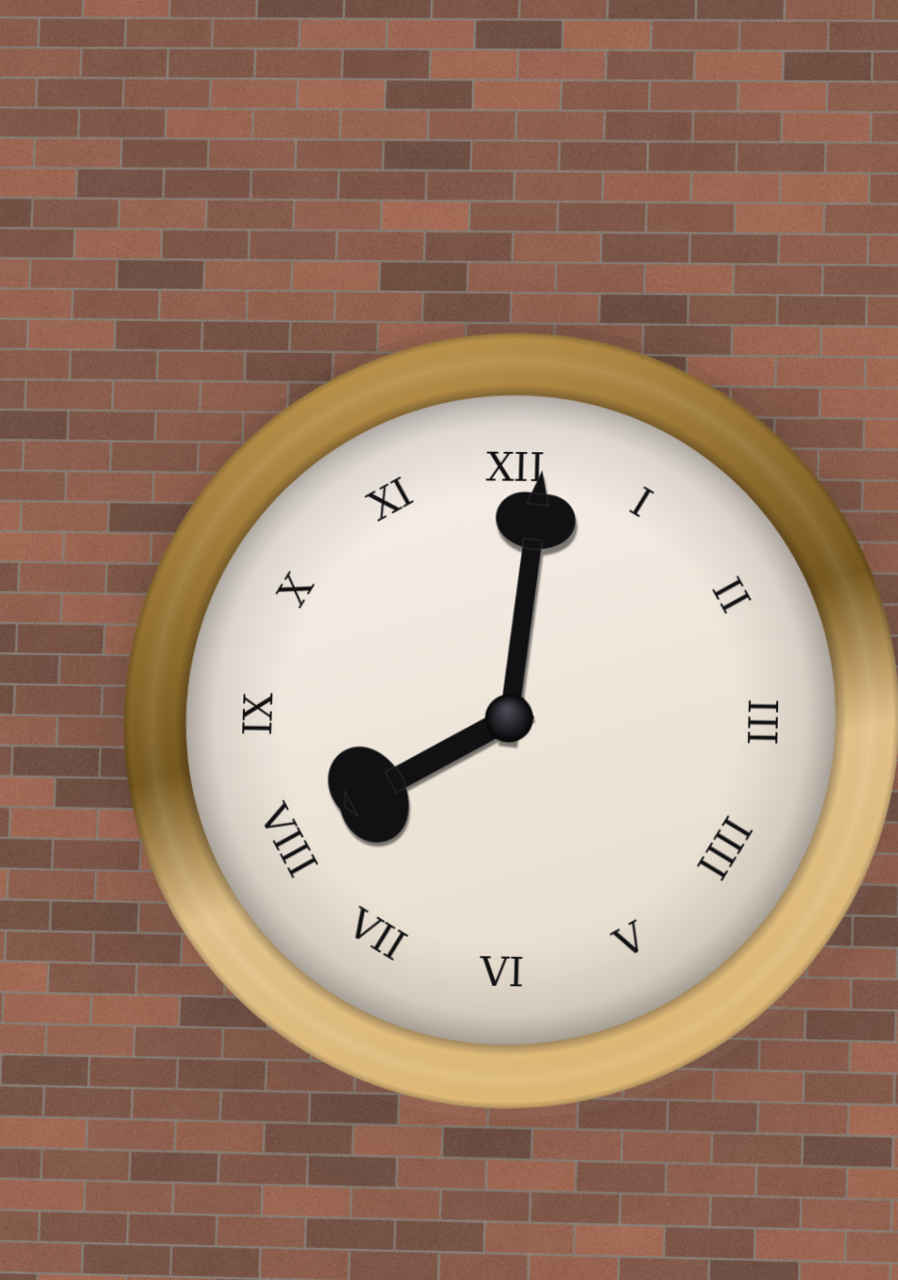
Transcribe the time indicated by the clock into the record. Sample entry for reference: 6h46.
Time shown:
8h01
